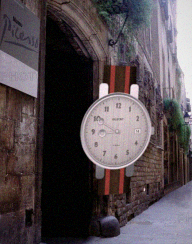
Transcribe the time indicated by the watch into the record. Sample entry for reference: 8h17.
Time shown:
8h50
